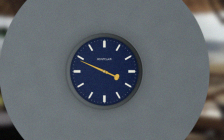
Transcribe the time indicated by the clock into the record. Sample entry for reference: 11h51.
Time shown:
3h49
